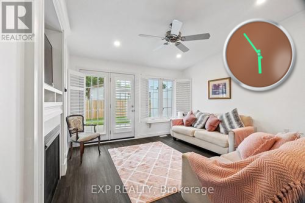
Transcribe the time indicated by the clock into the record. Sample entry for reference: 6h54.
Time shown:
5h54
